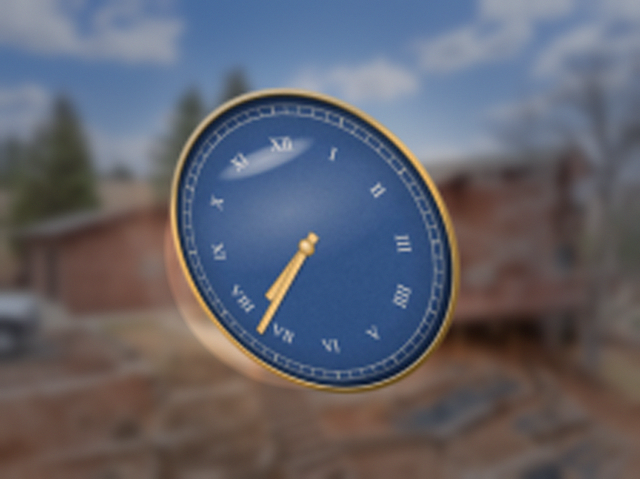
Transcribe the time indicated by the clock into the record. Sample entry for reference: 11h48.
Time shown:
7h37
